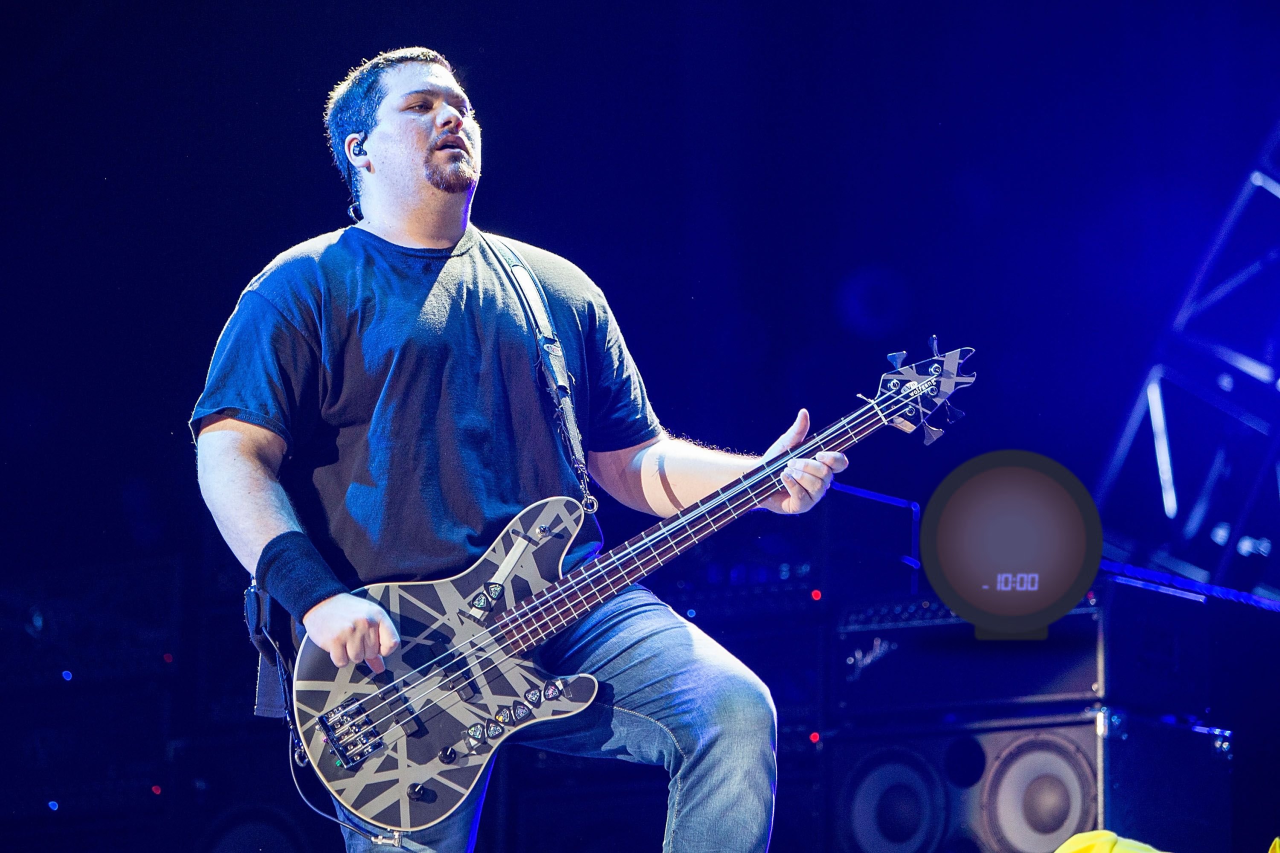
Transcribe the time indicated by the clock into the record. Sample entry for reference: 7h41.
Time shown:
10h00
